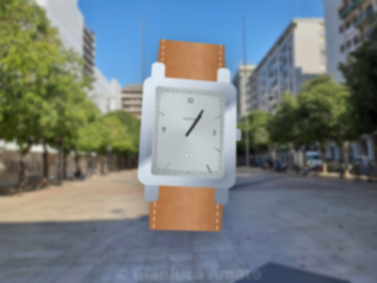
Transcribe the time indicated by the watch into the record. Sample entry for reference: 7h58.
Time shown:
1h05
